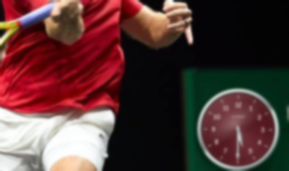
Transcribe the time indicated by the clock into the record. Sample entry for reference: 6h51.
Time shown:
5h30
